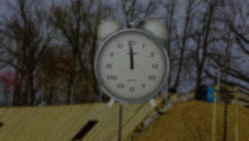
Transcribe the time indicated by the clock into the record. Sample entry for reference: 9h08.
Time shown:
11h59
